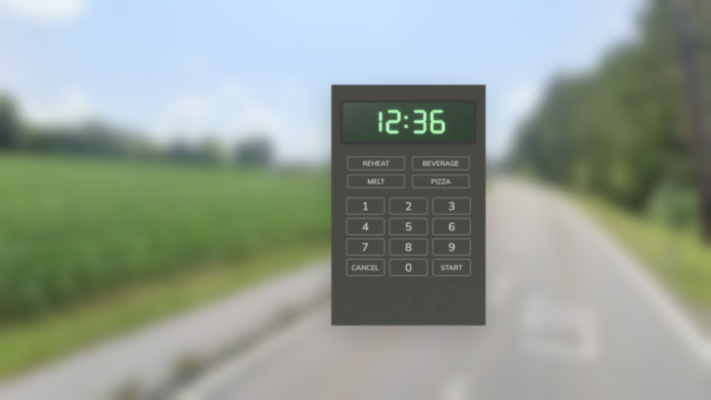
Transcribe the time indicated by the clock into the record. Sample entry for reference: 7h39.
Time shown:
12h36
